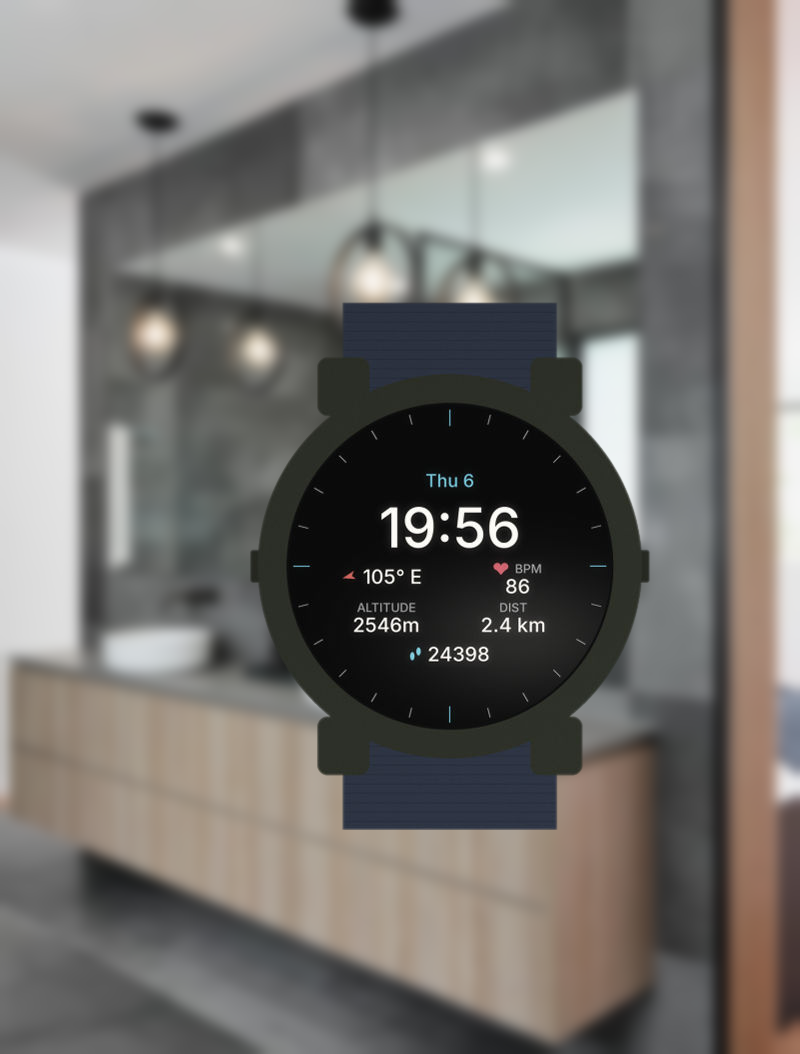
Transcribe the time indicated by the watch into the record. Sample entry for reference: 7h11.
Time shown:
19h56
